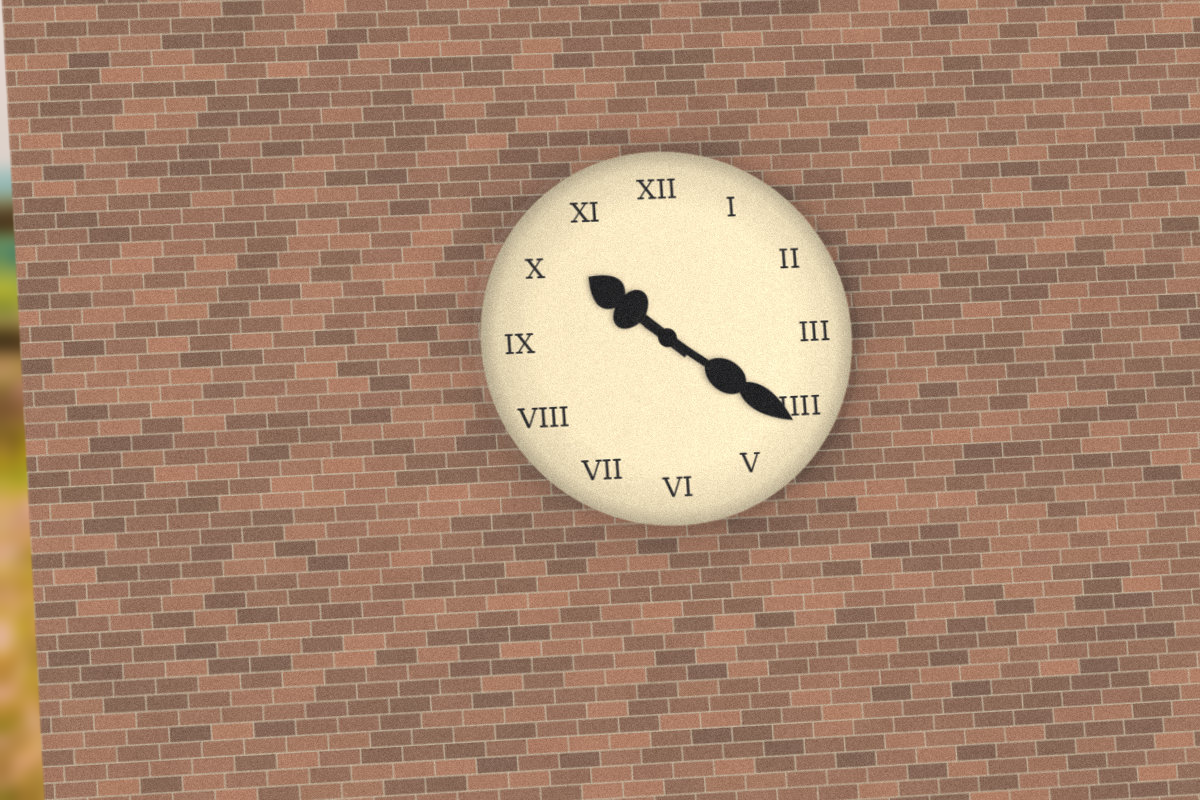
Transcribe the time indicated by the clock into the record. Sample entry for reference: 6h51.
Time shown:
10h21
